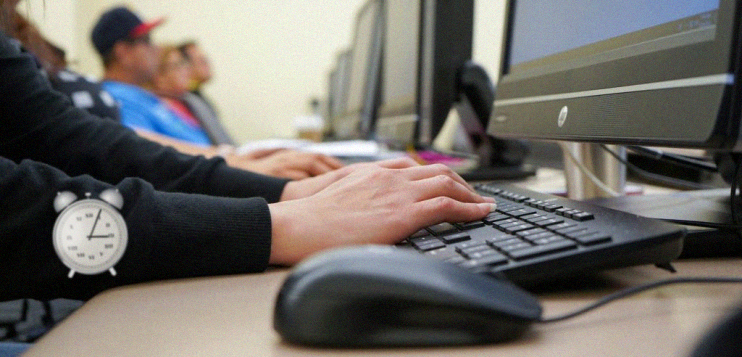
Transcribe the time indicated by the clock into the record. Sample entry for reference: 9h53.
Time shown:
3h04
